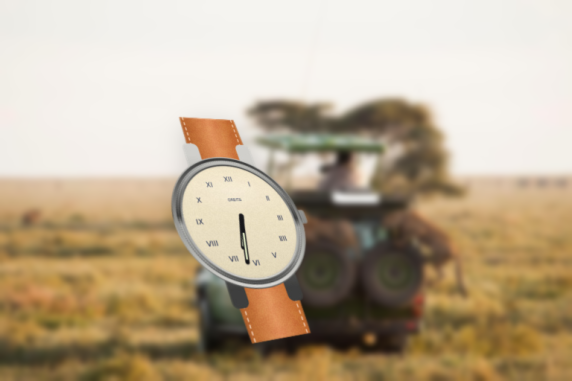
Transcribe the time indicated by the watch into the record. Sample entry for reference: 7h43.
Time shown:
6h32
